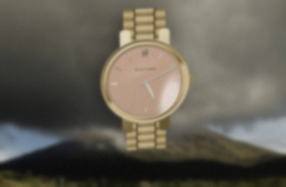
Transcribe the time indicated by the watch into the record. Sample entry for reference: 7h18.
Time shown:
5h11
